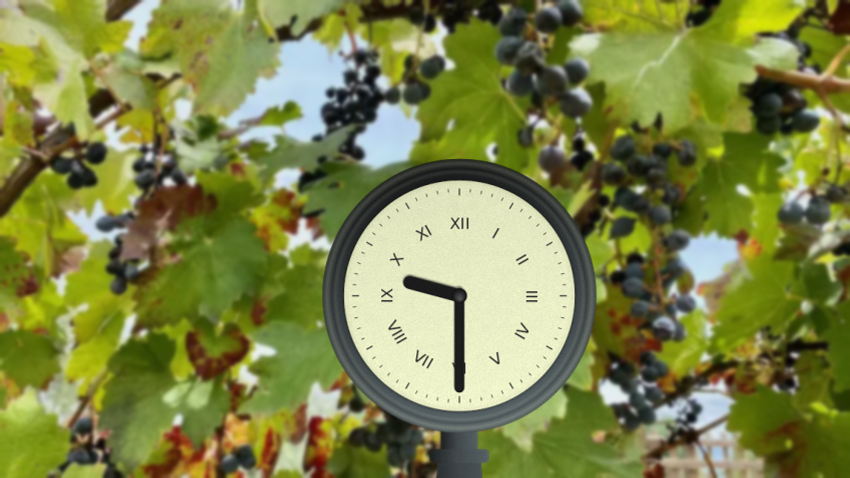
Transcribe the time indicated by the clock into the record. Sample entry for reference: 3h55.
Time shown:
9h30
